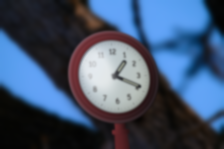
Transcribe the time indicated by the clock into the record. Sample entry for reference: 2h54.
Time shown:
1h19
